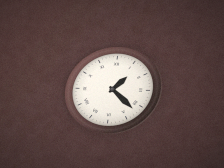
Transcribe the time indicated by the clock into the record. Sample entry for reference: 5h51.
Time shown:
1h22
